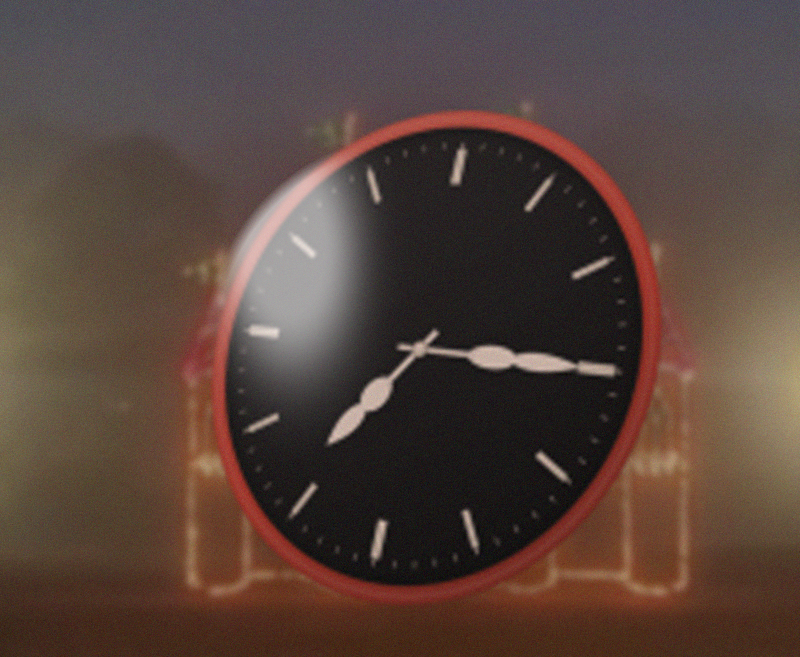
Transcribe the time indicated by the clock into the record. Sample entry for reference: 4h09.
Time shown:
7h15
